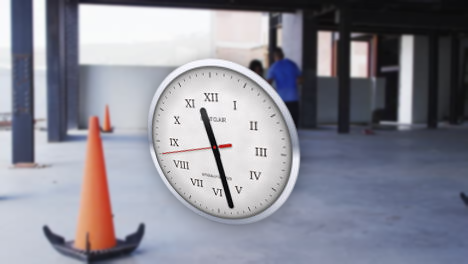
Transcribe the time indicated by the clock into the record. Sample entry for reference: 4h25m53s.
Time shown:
11h27m43s
